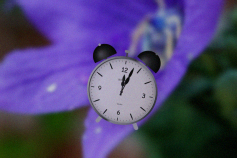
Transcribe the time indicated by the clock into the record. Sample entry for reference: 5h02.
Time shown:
12h03
